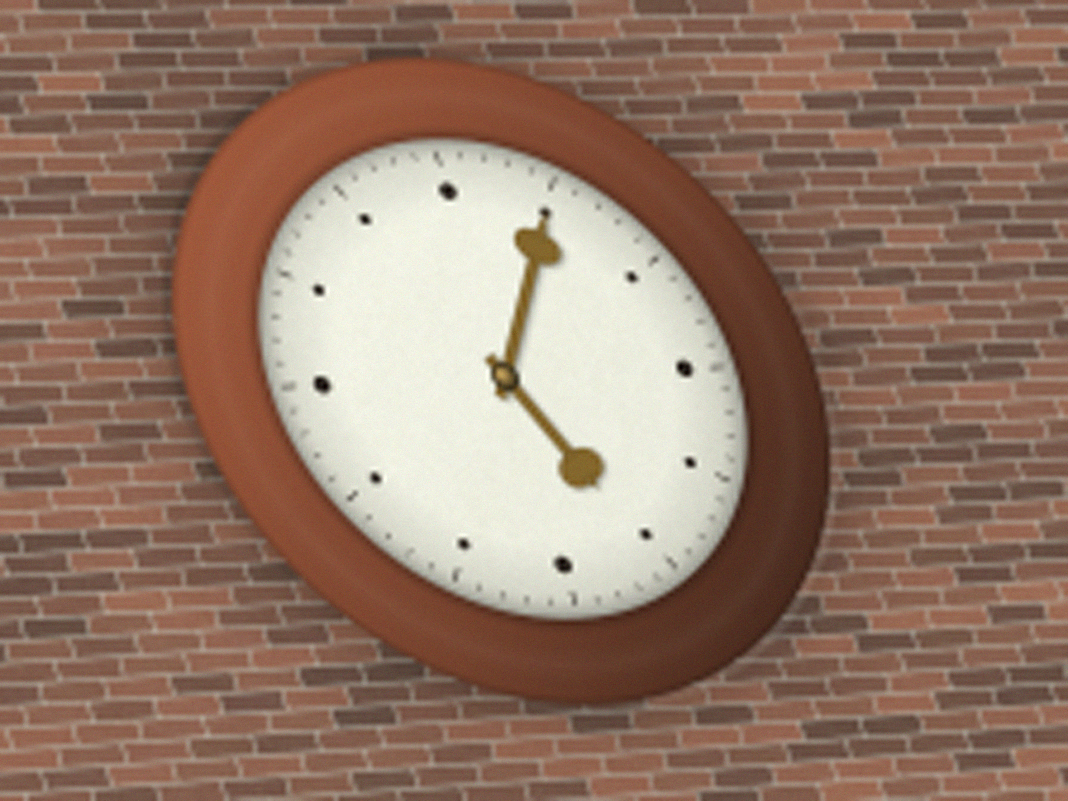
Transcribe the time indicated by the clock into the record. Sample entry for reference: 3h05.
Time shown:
5h05
